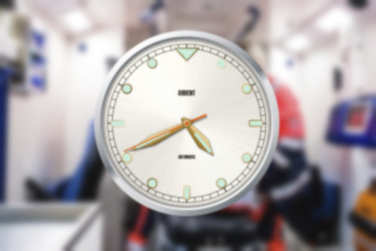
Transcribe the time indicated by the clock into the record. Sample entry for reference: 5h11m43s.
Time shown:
4h40m41s
